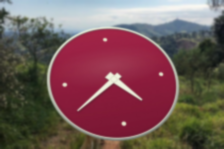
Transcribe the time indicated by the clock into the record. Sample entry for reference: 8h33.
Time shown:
4h39
